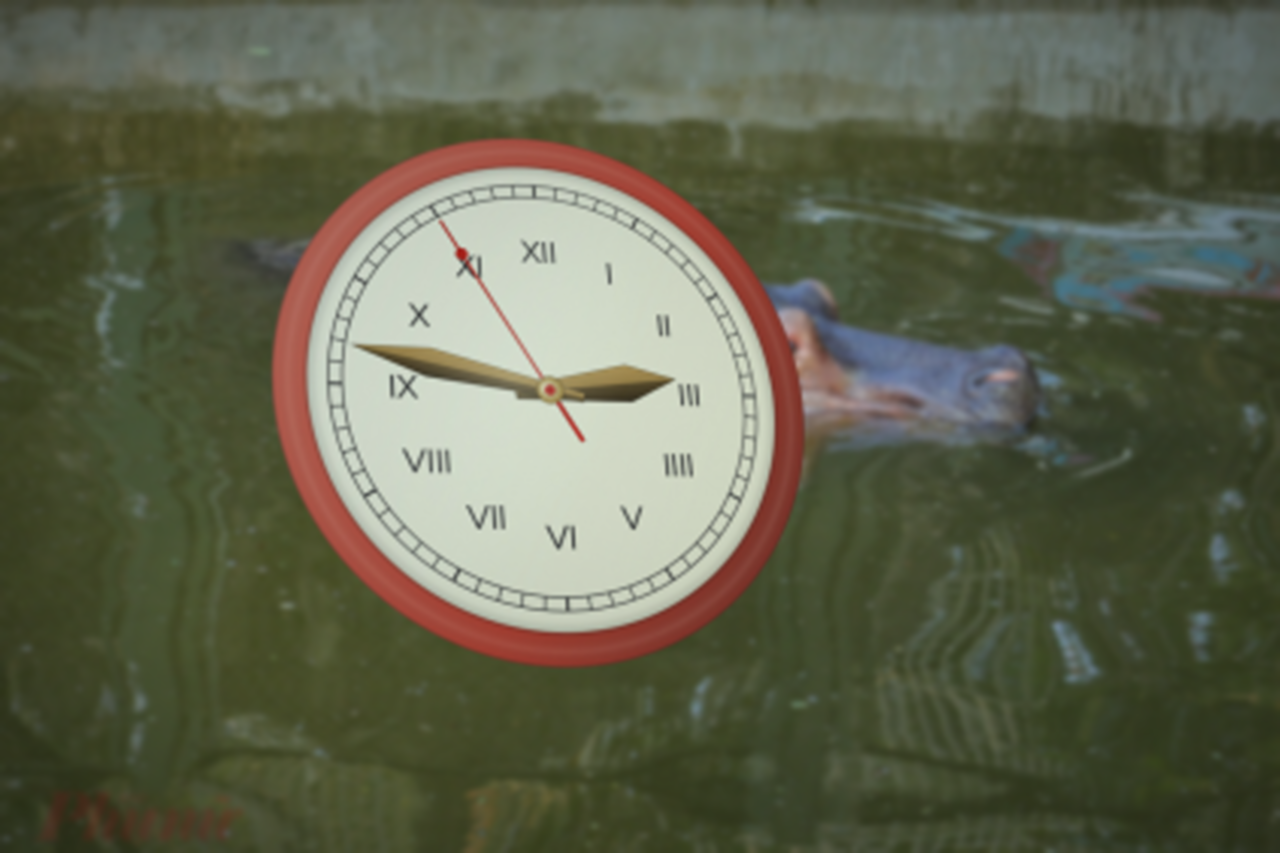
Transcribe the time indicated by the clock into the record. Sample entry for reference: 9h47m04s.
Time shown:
2h46m55s
